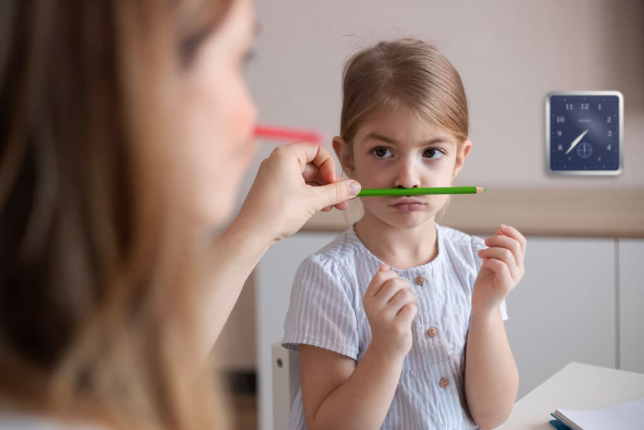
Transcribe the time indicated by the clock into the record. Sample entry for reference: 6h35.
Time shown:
7h37
